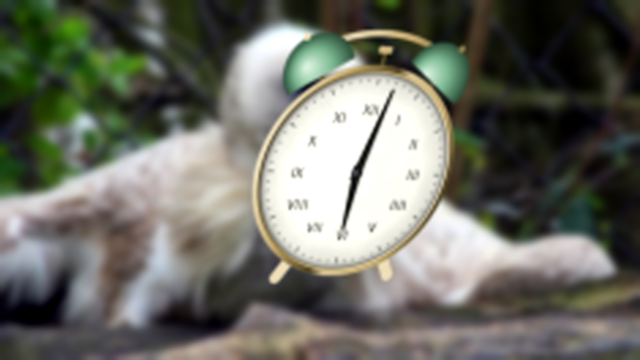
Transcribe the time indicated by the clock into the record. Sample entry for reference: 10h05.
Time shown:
6h02
